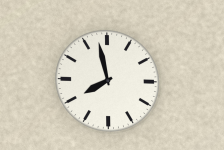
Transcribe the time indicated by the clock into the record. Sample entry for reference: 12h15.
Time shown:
7h58
